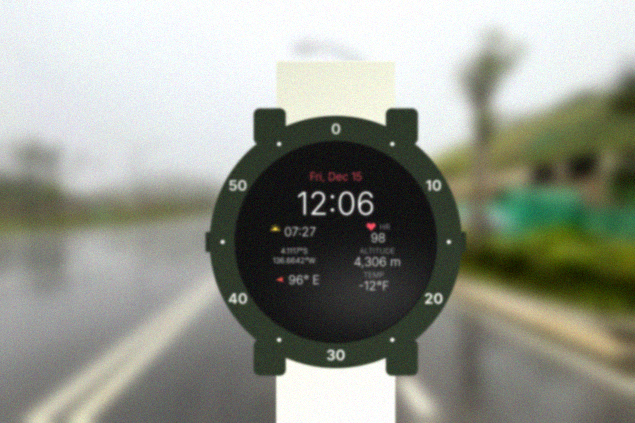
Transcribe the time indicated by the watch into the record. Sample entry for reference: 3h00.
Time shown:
12h06
